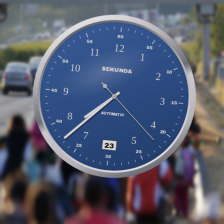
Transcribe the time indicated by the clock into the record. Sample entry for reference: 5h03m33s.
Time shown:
7h37m22s
